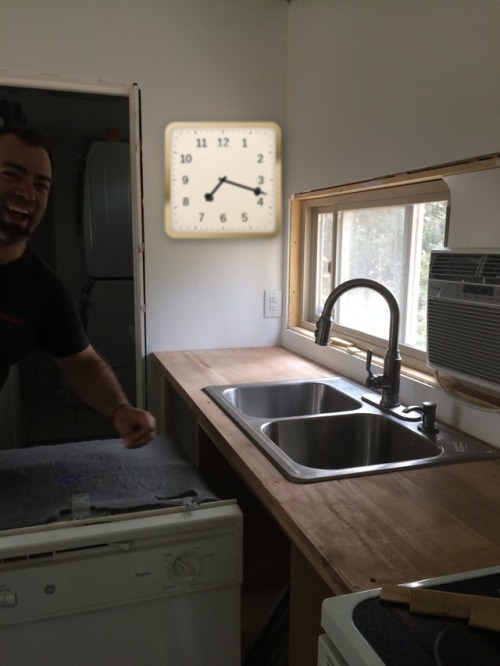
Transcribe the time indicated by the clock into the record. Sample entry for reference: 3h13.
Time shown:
7h18
